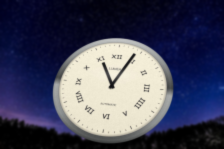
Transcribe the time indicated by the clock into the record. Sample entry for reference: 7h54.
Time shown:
11h04
